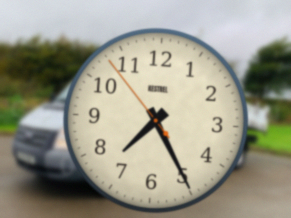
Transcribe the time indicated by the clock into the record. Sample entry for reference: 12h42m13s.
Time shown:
7h24m53s
